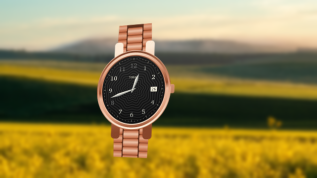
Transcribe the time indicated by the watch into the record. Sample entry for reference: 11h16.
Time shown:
12h42
